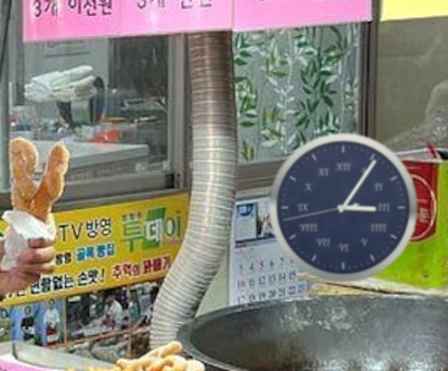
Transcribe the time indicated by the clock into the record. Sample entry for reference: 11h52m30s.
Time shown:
3h05m43s
